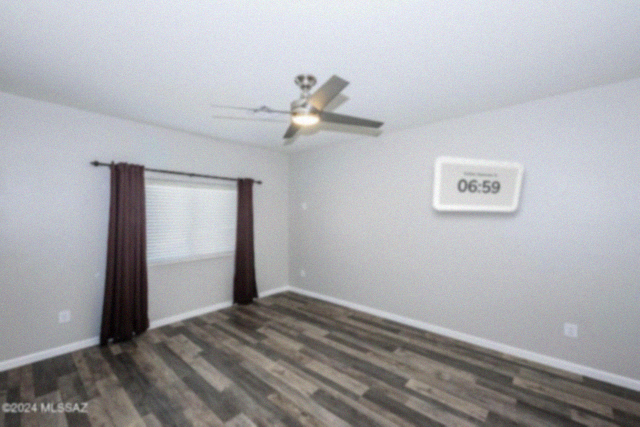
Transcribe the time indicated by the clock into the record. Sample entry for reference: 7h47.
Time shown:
6h59
